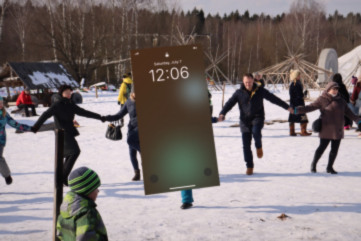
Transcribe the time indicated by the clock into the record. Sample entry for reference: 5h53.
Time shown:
12h06
